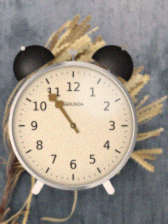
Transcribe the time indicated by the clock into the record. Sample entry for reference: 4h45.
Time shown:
10h54
